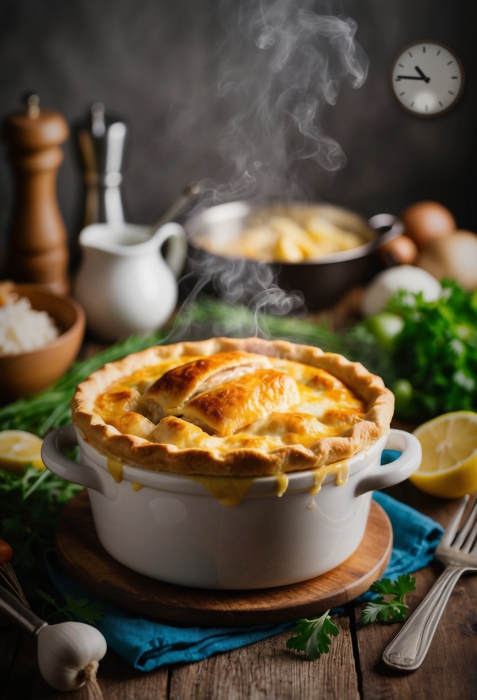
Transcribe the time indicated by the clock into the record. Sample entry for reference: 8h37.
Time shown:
10h46
